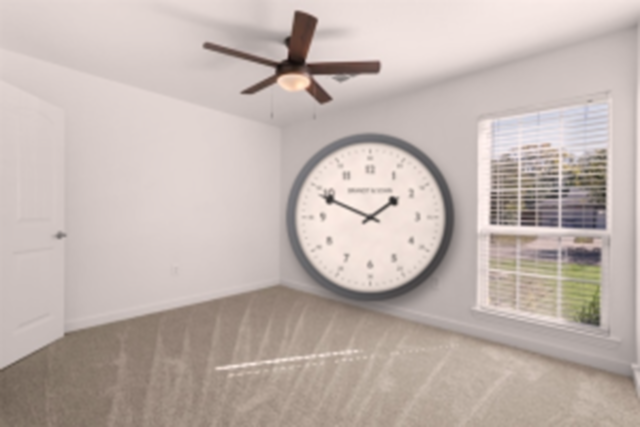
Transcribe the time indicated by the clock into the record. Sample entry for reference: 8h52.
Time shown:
1h49
